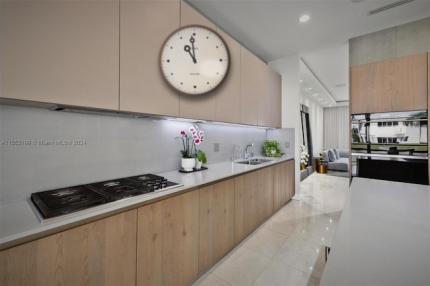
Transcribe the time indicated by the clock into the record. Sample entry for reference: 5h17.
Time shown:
10h59
